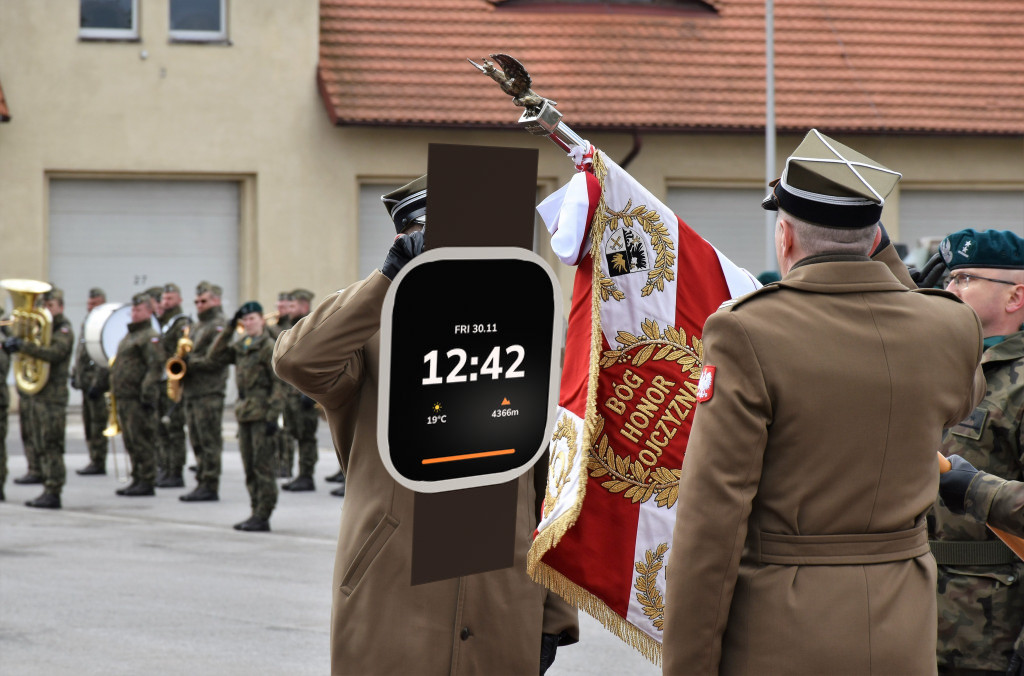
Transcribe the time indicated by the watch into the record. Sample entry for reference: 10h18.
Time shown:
12h42
